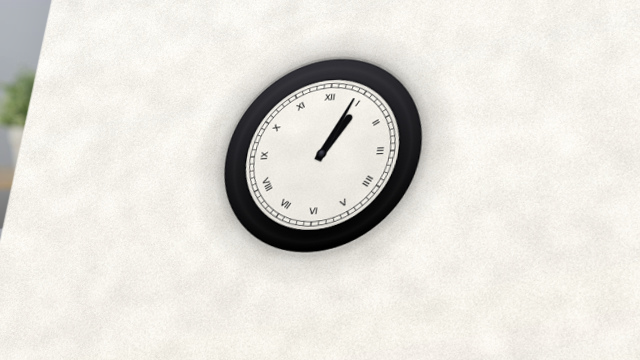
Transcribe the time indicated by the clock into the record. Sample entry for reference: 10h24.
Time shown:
1h04
